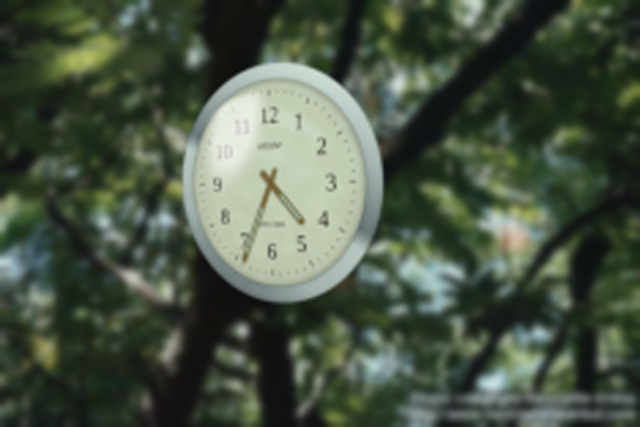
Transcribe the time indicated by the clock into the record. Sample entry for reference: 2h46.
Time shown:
4h34
